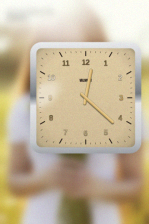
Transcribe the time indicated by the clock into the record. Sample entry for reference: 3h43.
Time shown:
12h22
